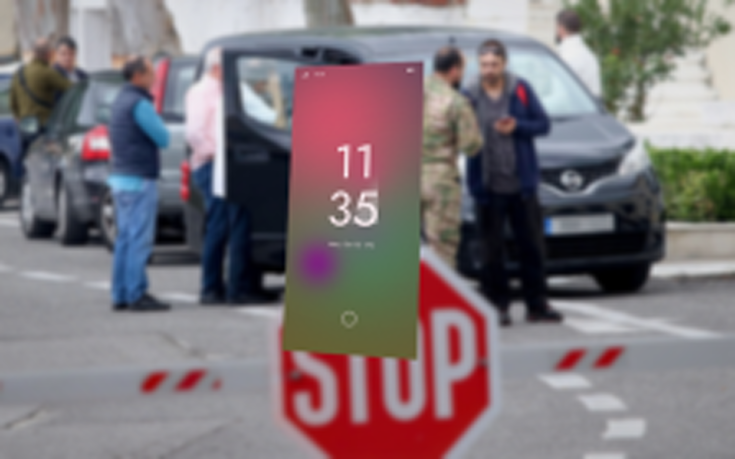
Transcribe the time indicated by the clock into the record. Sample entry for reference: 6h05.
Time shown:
11h35
